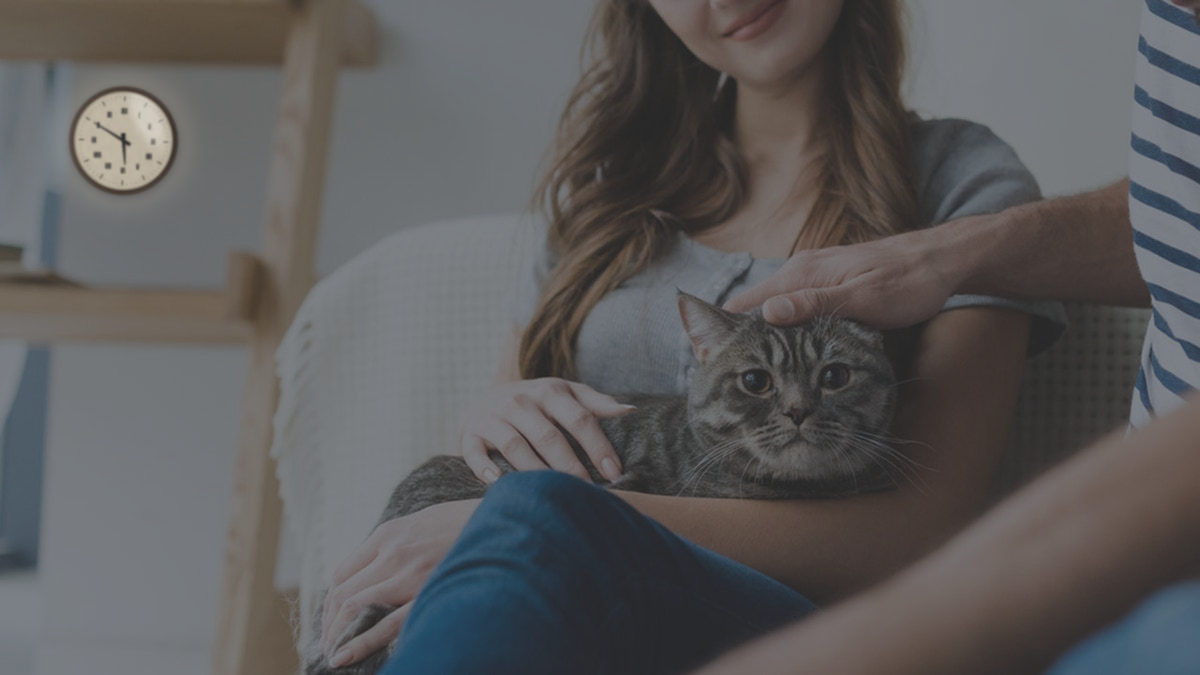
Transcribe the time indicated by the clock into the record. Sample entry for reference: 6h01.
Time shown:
5h50
